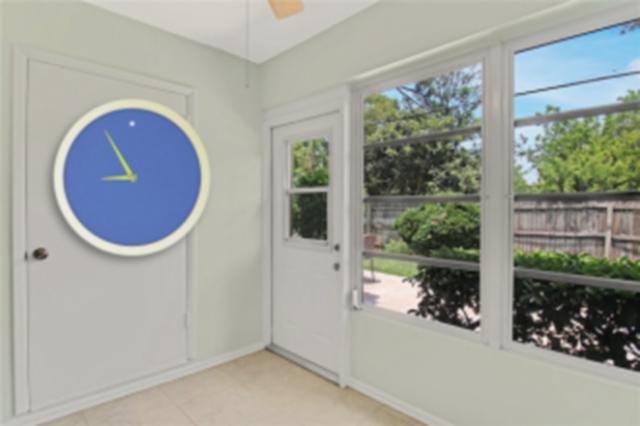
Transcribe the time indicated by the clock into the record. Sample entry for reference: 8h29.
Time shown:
8h55
